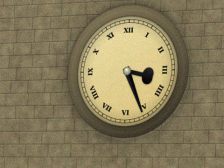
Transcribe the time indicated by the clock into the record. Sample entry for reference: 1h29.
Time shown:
3h26
